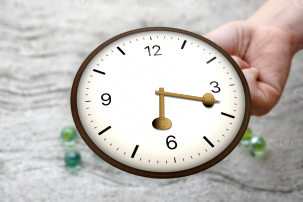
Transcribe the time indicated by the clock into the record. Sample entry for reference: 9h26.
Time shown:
6h18
